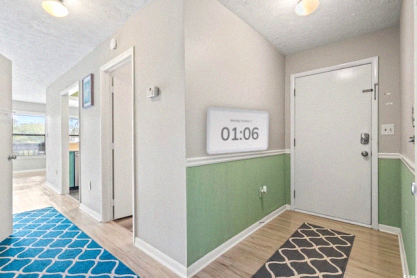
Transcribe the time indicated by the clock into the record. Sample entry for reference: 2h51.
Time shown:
1h06
